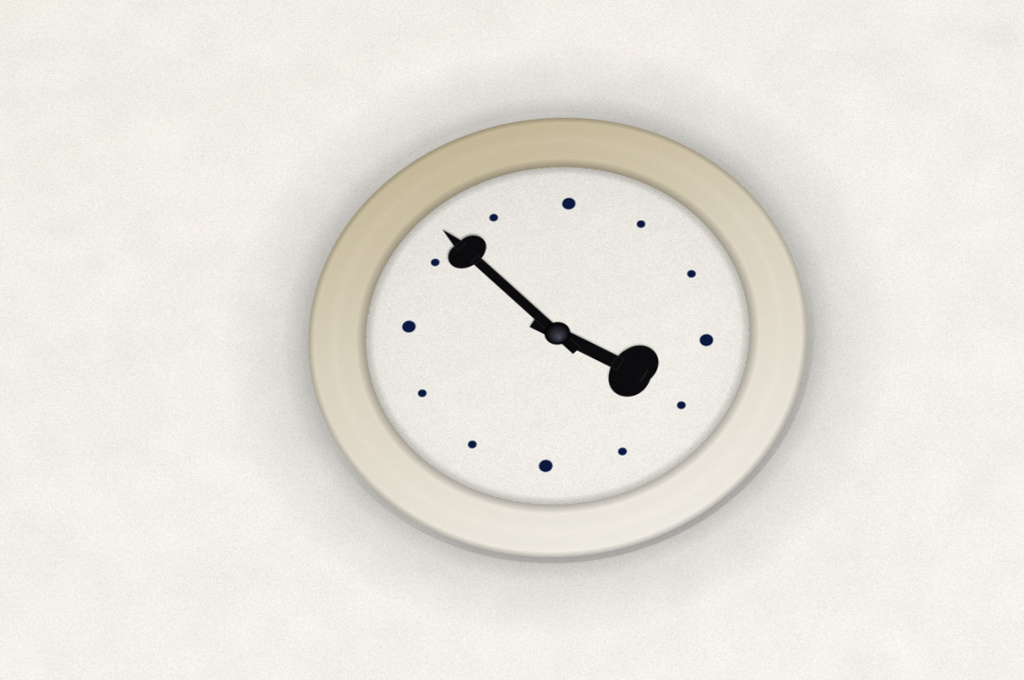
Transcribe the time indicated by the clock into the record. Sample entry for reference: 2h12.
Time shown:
3h52
